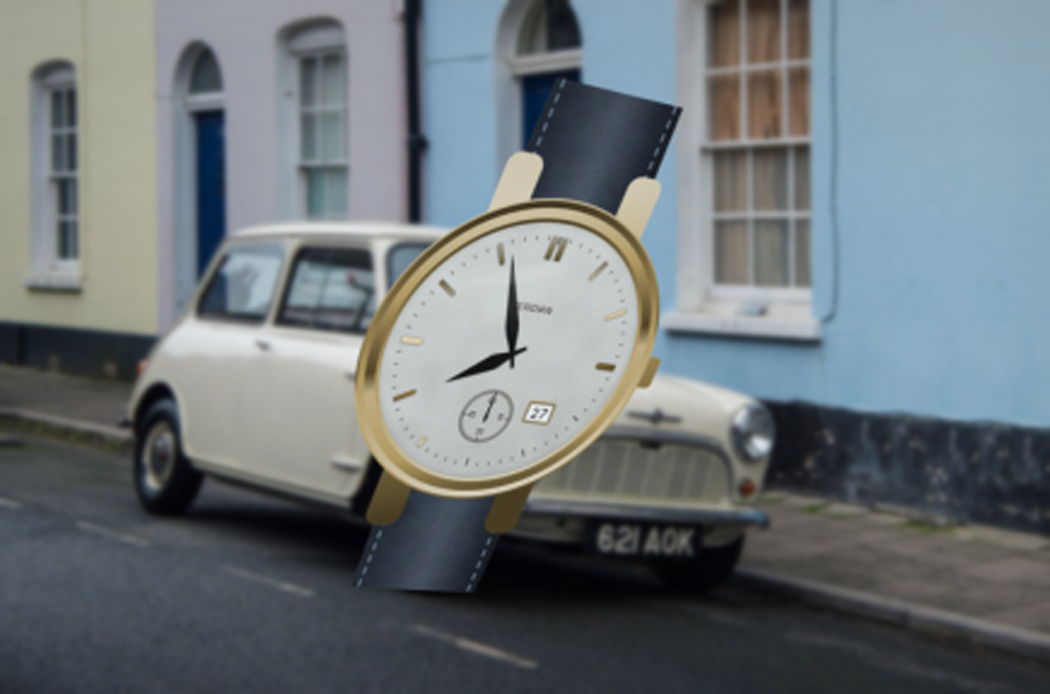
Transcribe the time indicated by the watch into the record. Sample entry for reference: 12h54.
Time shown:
7h56
